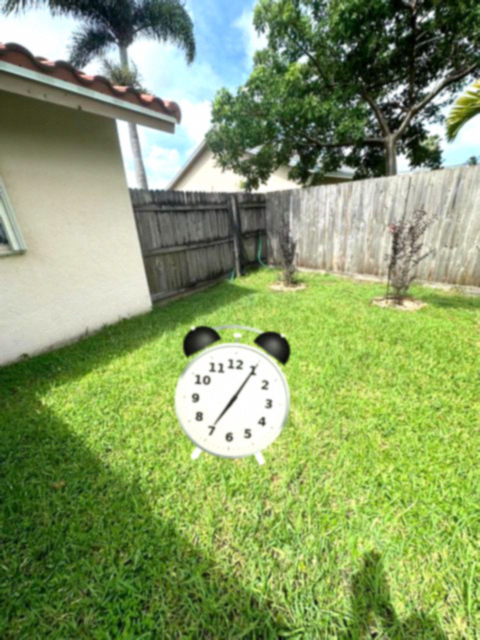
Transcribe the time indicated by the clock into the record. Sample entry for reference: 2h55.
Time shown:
7h05
